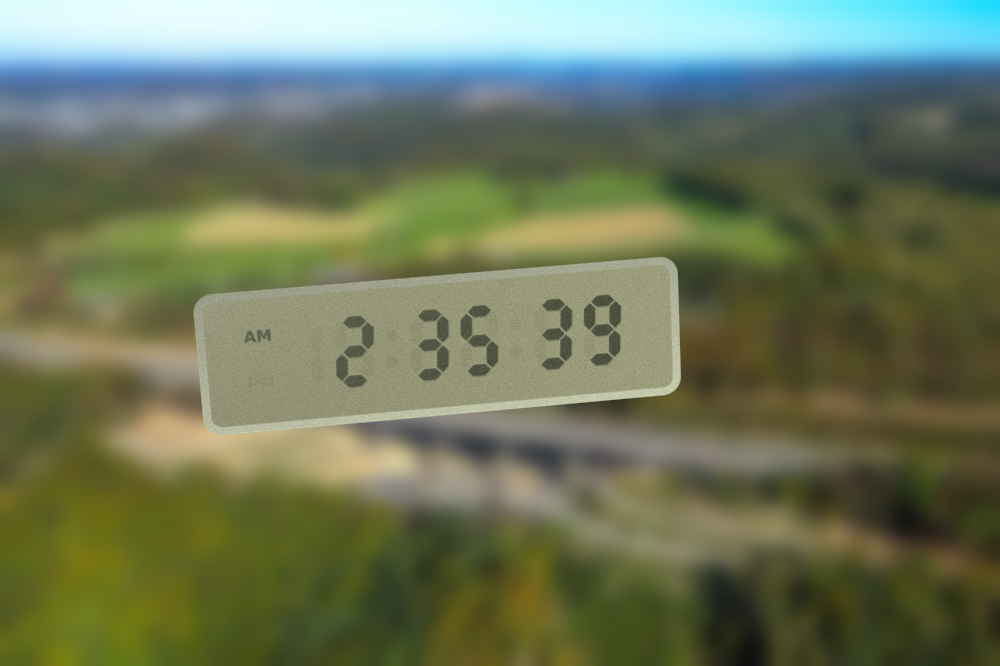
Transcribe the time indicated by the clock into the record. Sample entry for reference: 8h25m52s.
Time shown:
2h35m39s
